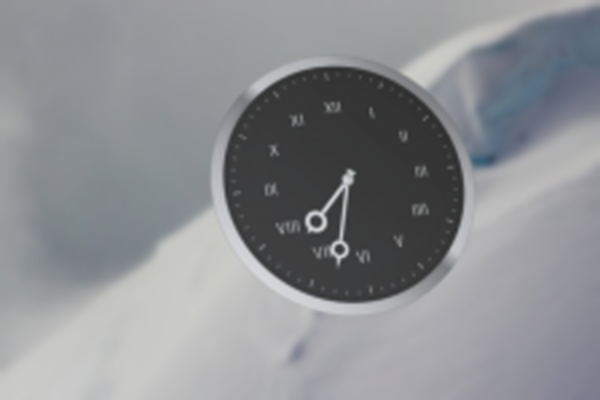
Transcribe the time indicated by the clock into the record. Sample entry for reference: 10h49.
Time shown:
7h33
